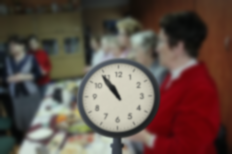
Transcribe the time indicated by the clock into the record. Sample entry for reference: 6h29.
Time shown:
10h54
